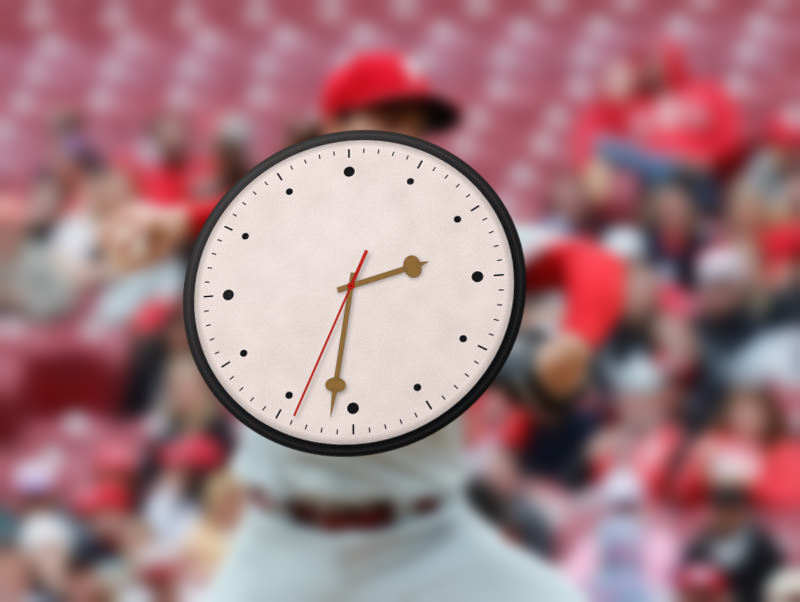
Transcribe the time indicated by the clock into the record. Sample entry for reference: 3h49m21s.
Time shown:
2h31m34s
